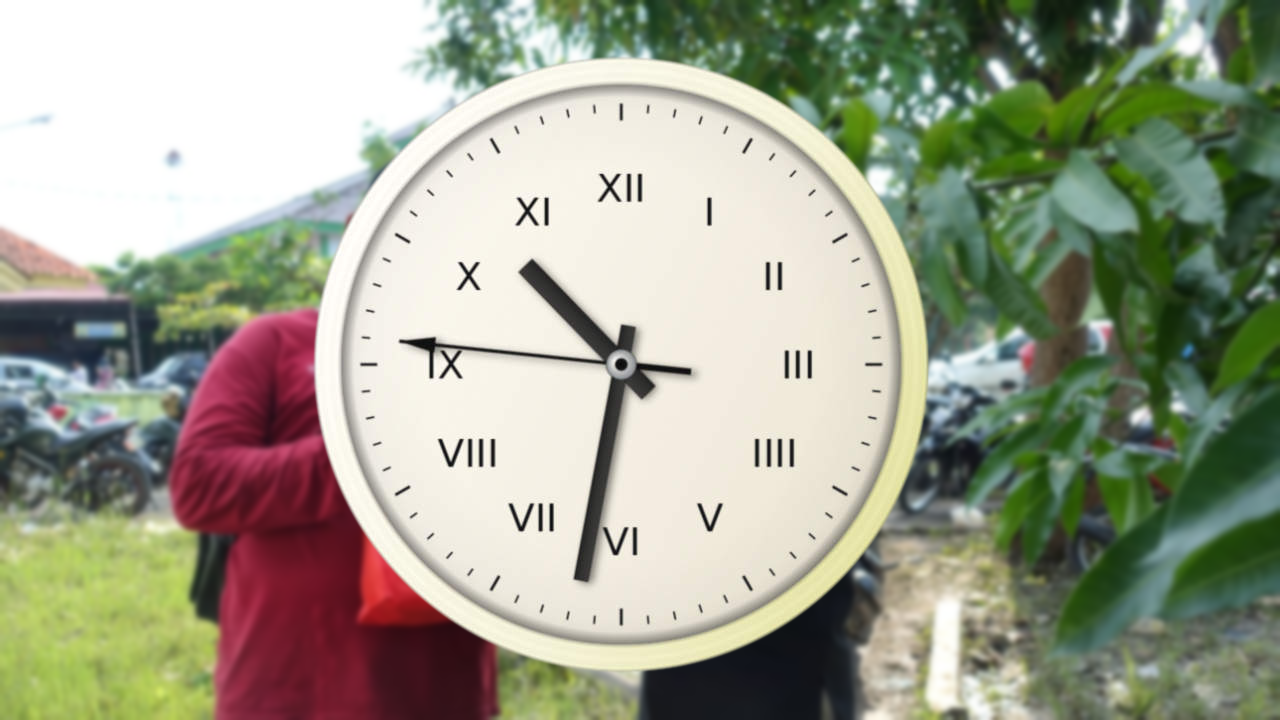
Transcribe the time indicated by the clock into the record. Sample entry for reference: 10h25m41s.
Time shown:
10h31m46s
